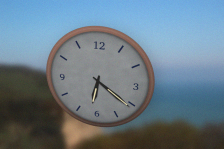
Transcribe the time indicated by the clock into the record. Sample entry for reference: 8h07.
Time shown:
6h21
